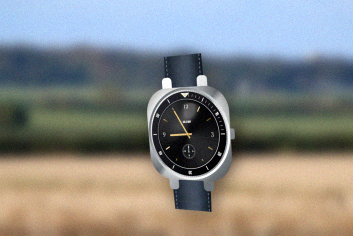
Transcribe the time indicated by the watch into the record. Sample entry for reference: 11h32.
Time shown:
8h55
